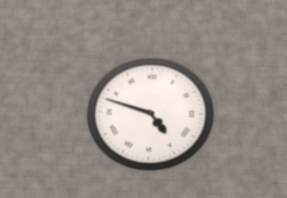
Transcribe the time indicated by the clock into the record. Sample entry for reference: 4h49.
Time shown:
4h48
